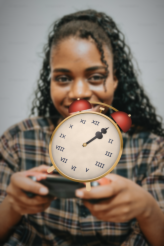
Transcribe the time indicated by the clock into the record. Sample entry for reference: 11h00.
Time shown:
1h05
